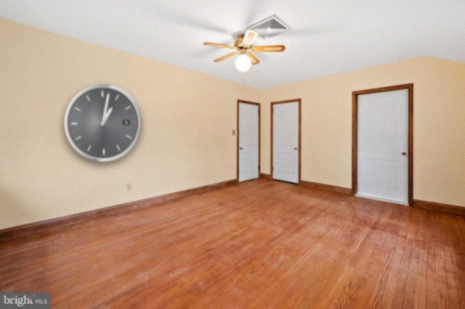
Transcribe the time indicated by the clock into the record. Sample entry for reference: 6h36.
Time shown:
1h02
